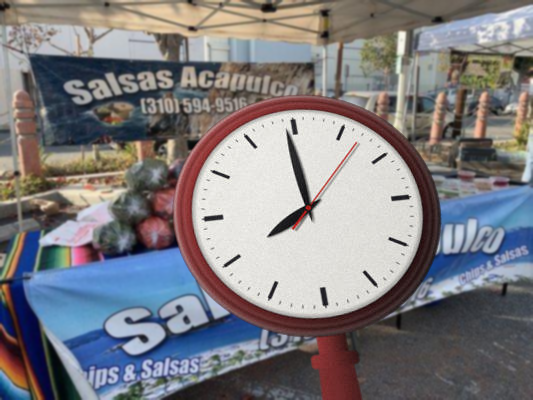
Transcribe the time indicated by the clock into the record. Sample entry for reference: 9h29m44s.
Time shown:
7h59m07s
